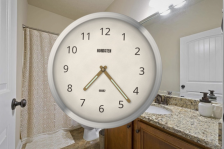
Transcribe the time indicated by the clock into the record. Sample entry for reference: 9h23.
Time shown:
7h23
